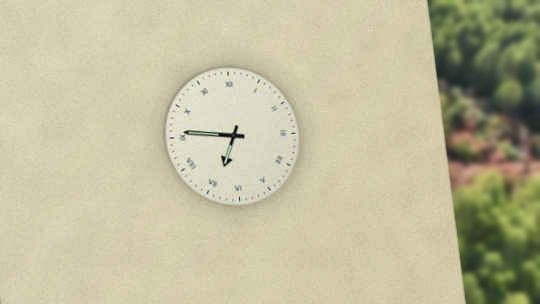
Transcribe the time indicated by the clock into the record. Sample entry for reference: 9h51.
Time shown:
6h46
